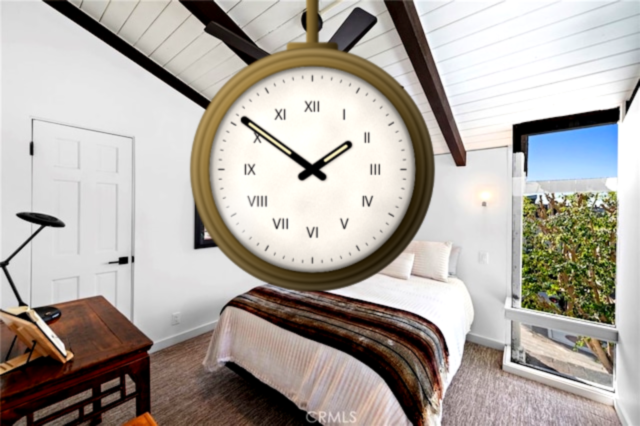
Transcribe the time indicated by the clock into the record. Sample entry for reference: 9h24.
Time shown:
1h51
